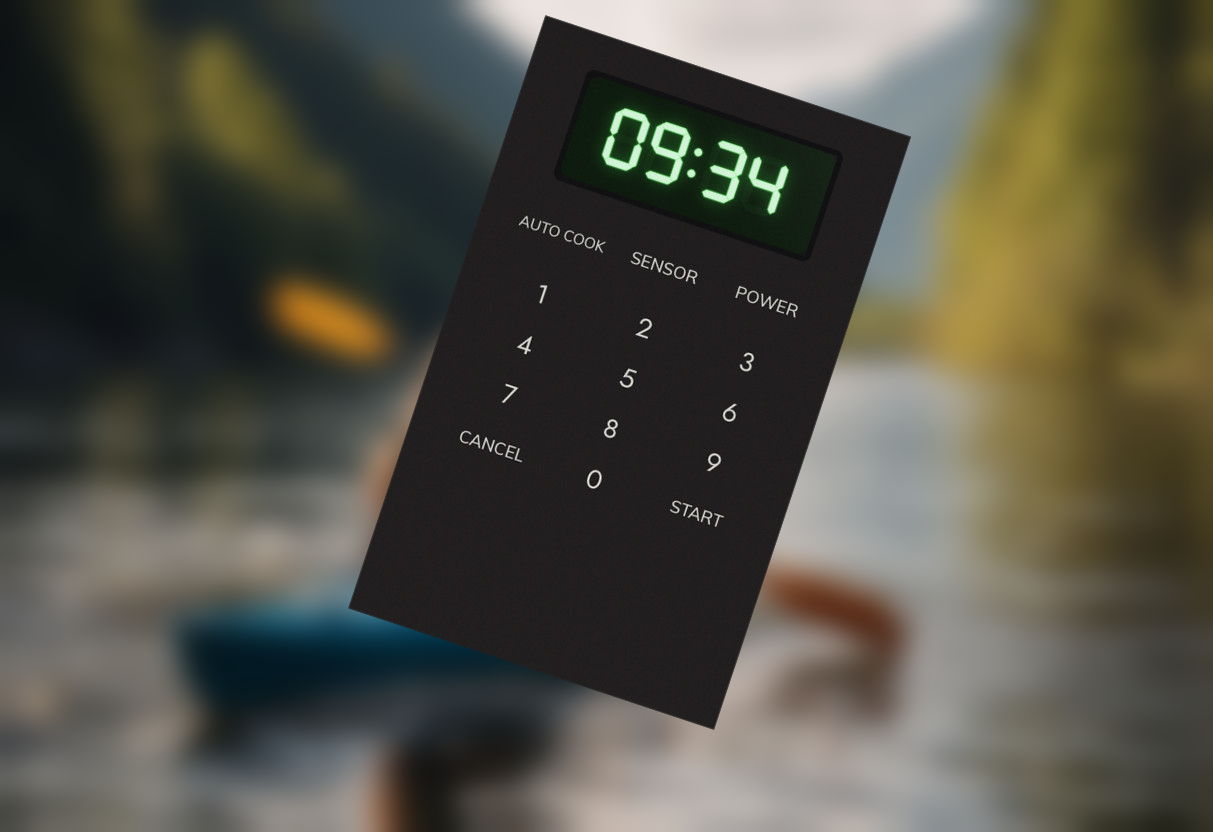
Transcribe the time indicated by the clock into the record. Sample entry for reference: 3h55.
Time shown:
9h34
